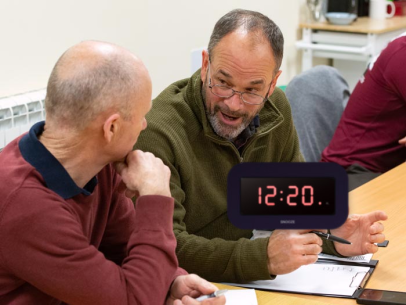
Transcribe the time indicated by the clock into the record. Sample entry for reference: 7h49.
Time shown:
12h20
